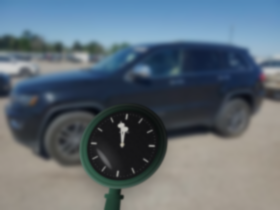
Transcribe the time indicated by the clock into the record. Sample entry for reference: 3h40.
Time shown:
11h58
